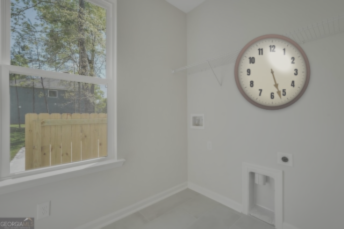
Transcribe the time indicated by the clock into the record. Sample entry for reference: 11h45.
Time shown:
5h27
